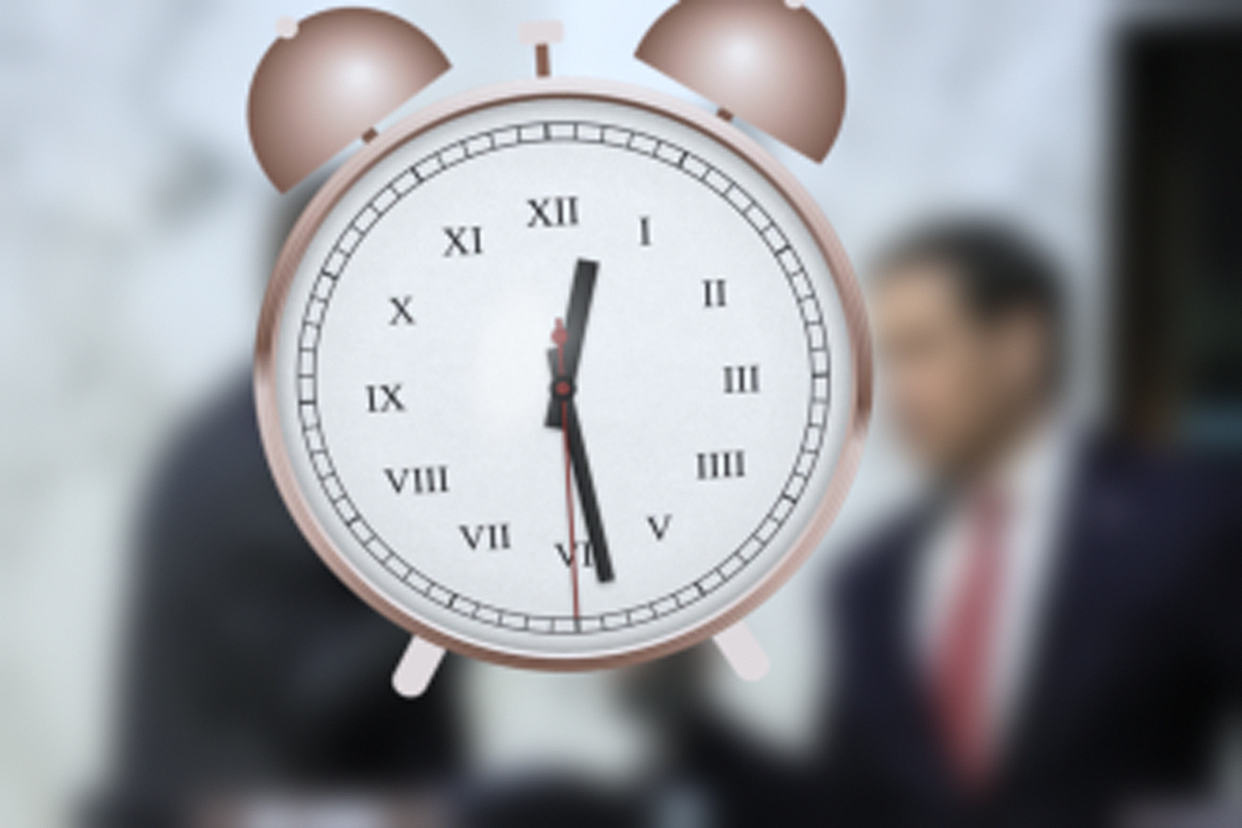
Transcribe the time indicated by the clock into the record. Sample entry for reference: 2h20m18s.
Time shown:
12h28m30s
